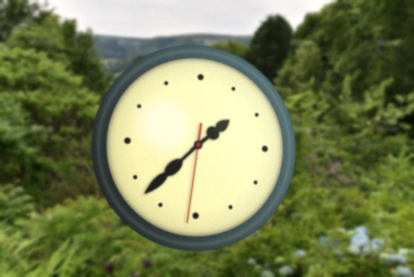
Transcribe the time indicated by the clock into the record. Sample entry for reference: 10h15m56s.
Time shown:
1h37m31s
